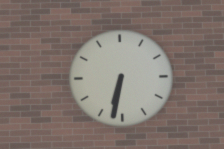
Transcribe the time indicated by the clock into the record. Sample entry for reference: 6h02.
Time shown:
6h32
